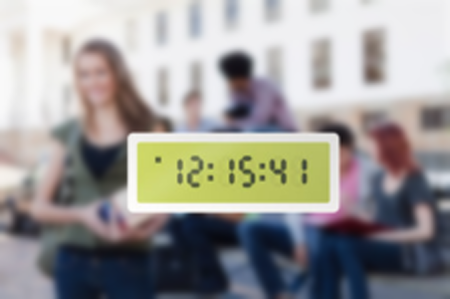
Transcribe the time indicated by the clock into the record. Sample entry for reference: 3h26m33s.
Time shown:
12h15m41s
